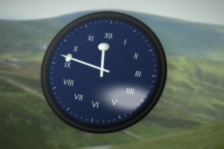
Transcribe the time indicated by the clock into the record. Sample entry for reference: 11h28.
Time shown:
11h47
